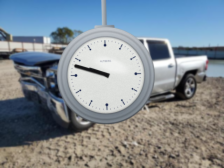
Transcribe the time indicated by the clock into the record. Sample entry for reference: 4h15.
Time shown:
9h48
